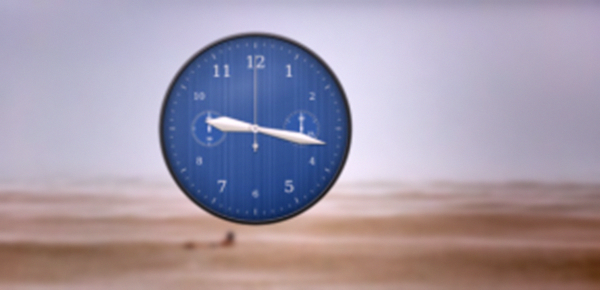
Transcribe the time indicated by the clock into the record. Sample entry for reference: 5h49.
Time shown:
9h17
